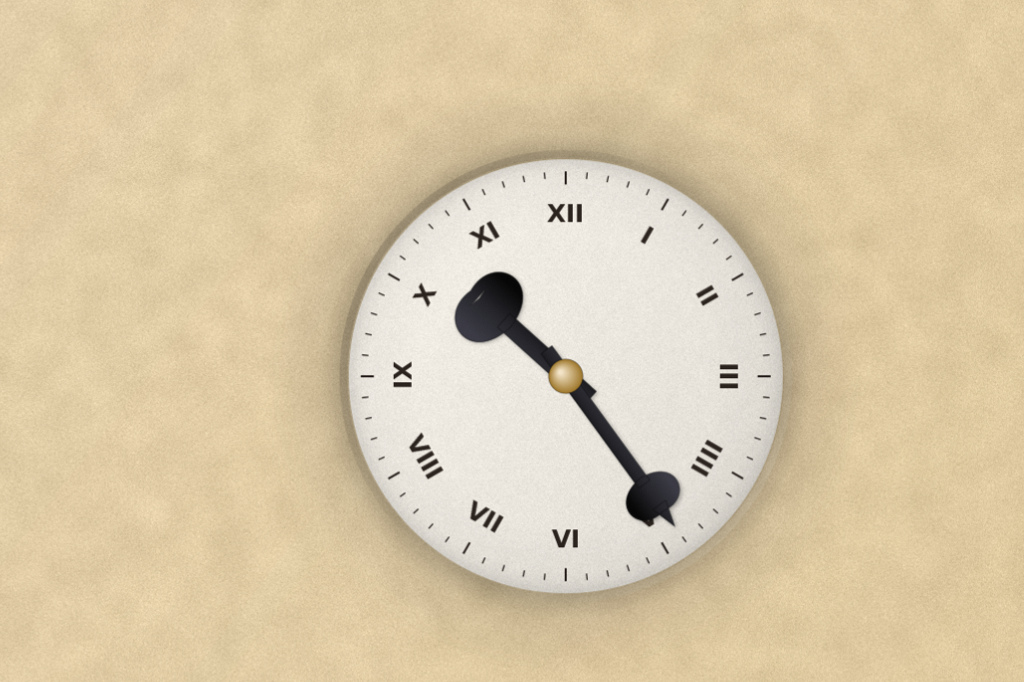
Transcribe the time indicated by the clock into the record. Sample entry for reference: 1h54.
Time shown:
10h24
